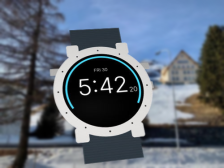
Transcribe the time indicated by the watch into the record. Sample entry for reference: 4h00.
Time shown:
5h42
